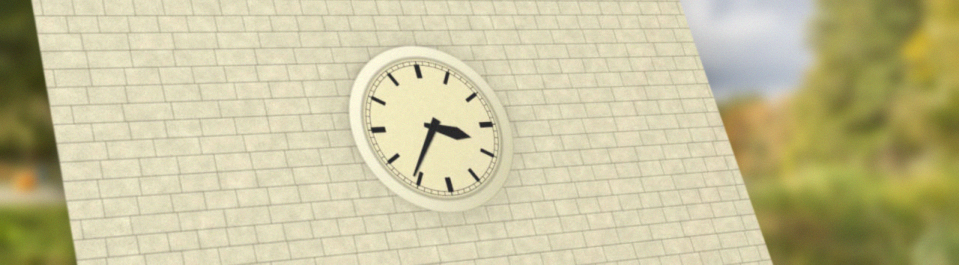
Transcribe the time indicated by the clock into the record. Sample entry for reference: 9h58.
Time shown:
3h36
